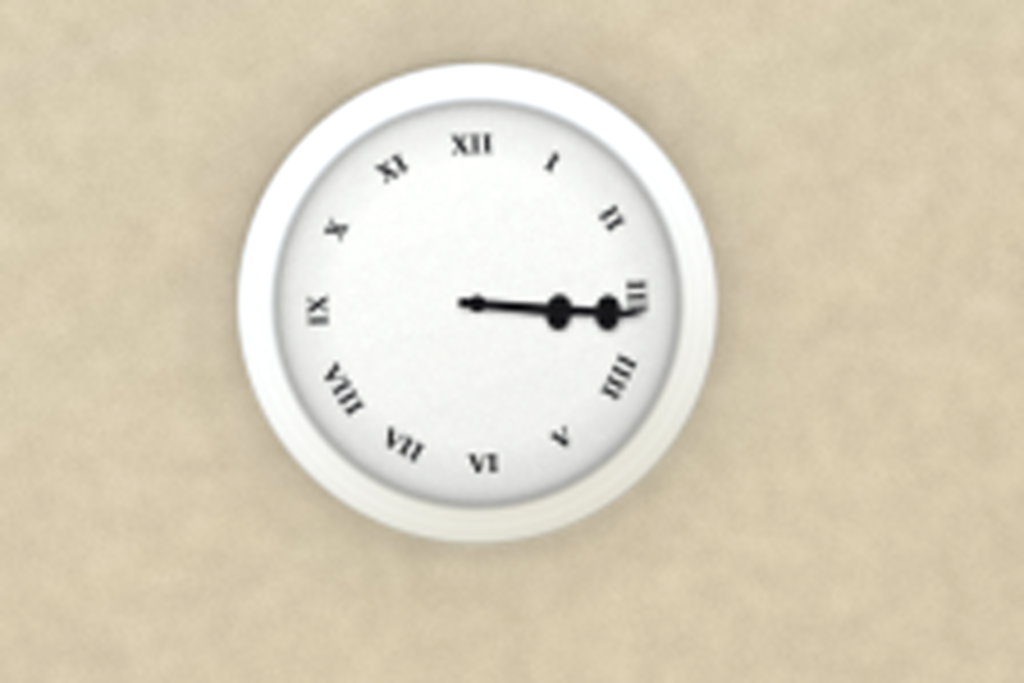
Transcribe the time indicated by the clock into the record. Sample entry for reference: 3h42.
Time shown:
3h16
